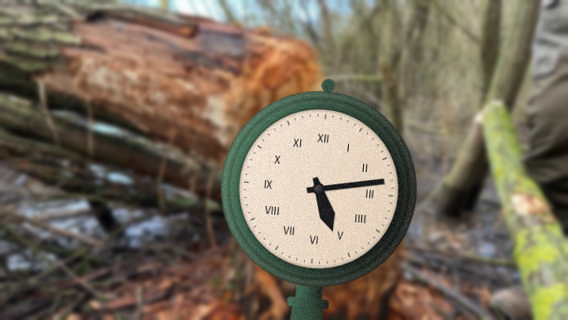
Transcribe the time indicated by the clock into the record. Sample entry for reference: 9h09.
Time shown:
5h13
